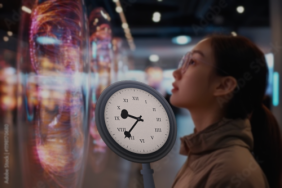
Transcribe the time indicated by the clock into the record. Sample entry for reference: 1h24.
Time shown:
9h37
